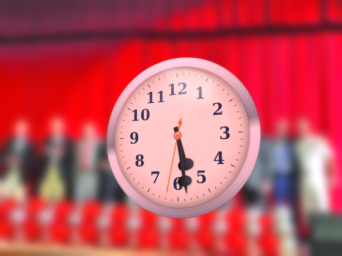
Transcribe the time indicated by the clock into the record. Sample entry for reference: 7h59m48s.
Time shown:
5h28m32s
